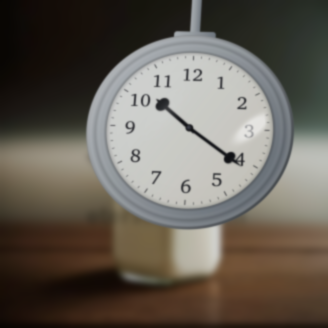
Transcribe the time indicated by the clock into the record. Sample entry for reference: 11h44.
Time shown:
10h21
